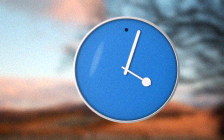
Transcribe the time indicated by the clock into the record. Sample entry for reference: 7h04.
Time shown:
4h03
